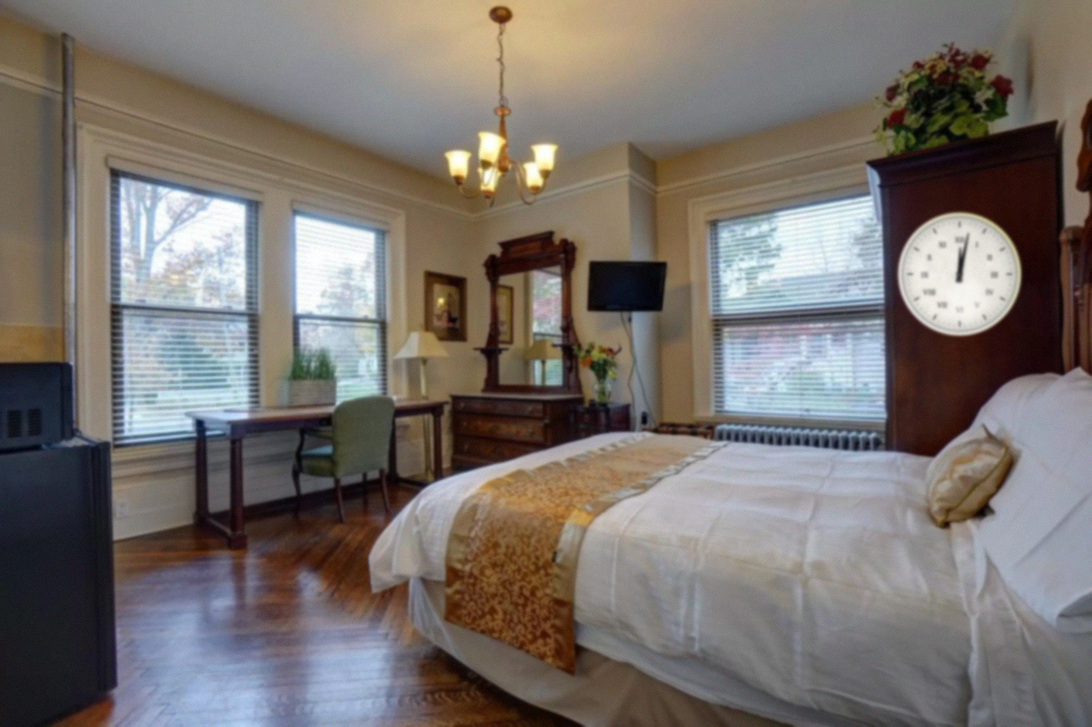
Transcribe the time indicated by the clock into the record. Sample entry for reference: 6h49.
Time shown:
12h02
